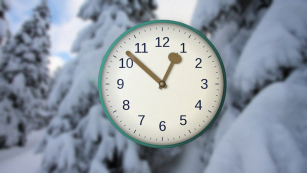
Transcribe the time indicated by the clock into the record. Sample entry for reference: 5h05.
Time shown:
12h52
